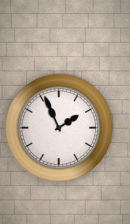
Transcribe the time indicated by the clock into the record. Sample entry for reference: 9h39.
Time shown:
1h56
